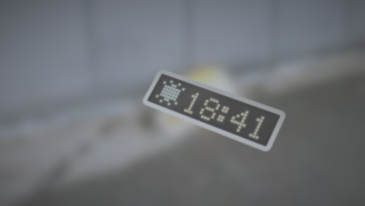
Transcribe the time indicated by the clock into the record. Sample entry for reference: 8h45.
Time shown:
18h41
